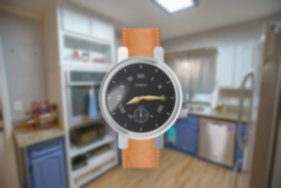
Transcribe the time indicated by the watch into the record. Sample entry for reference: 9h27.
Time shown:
8h15
